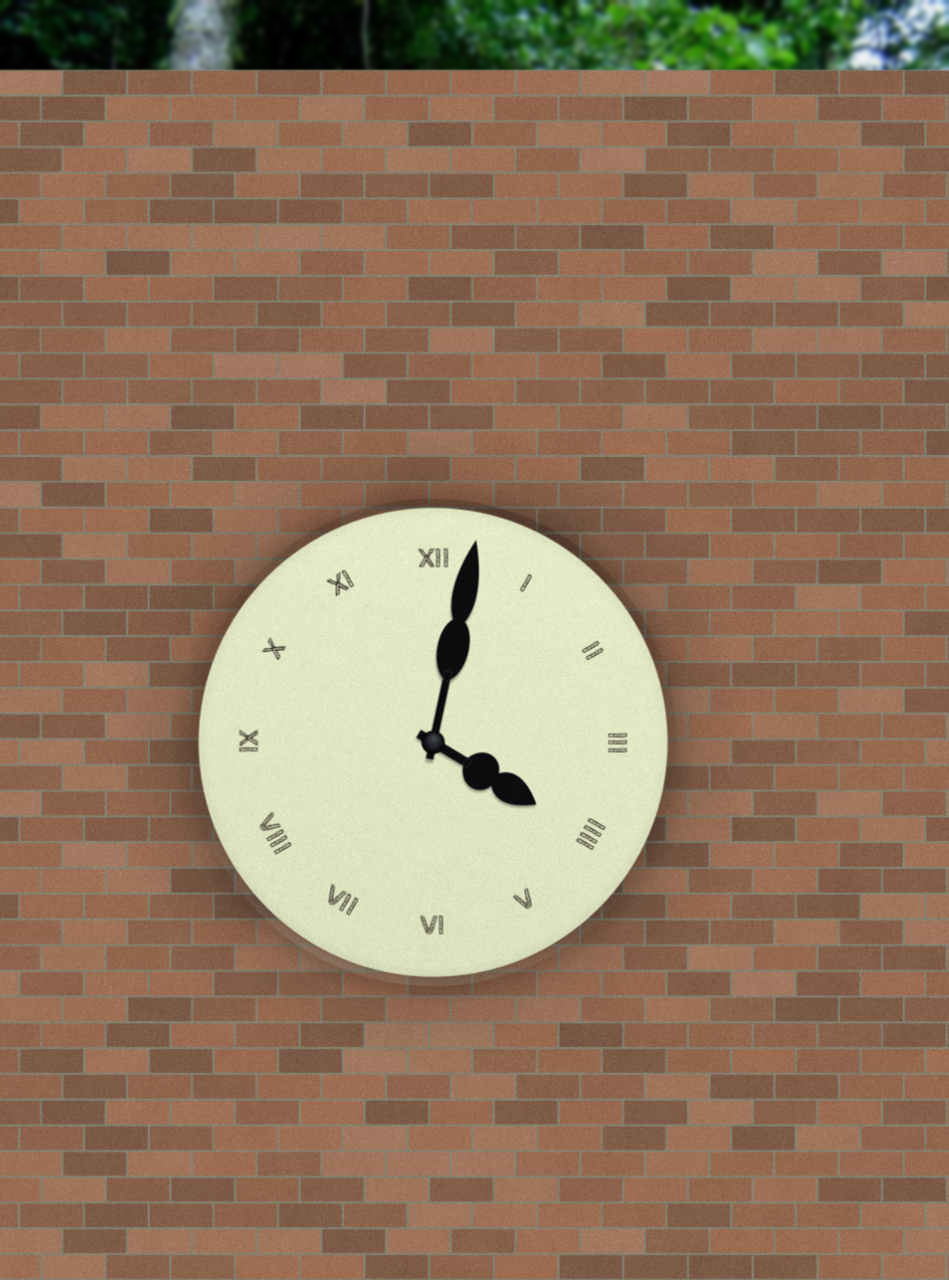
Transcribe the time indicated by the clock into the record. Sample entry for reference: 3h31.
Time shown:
4h02
